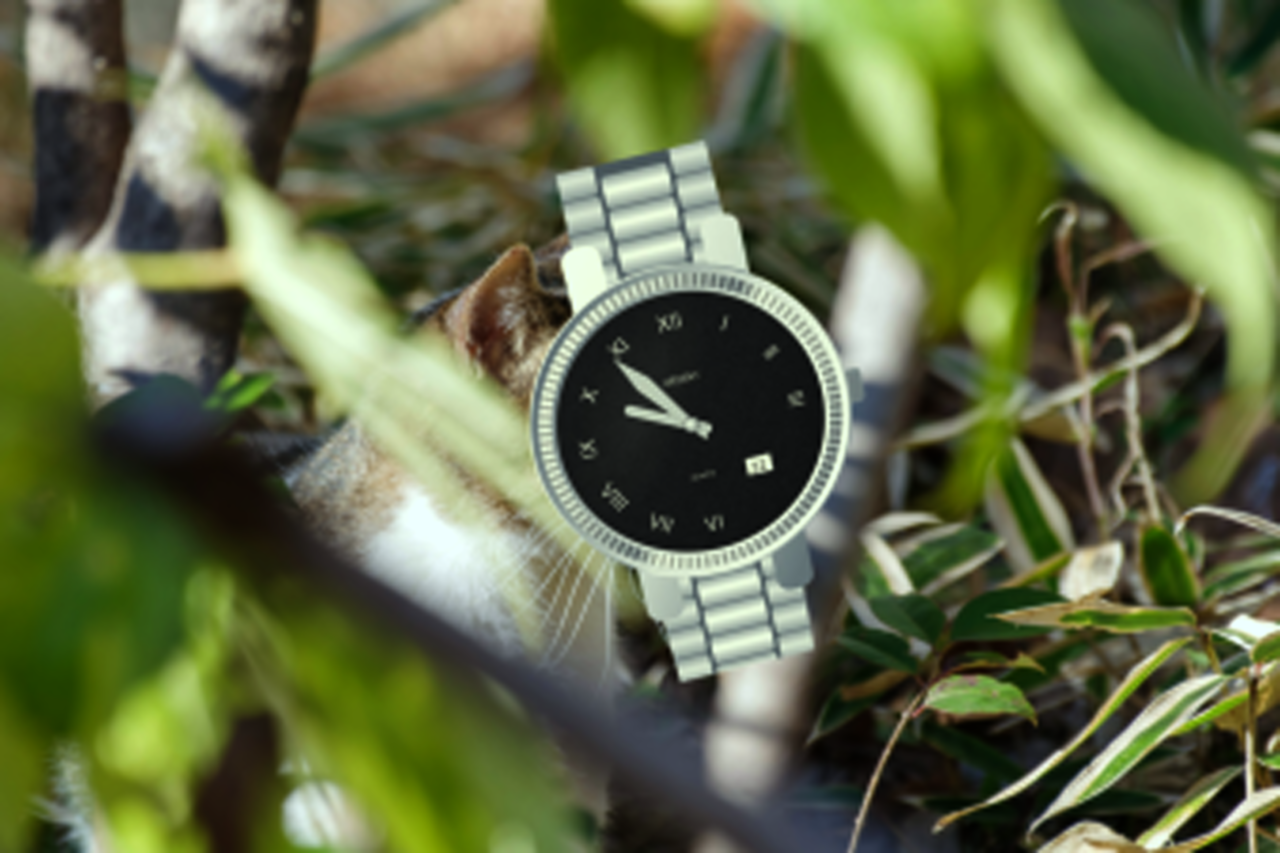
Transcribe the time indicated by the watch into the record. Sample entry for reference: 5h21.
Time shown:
9h54
